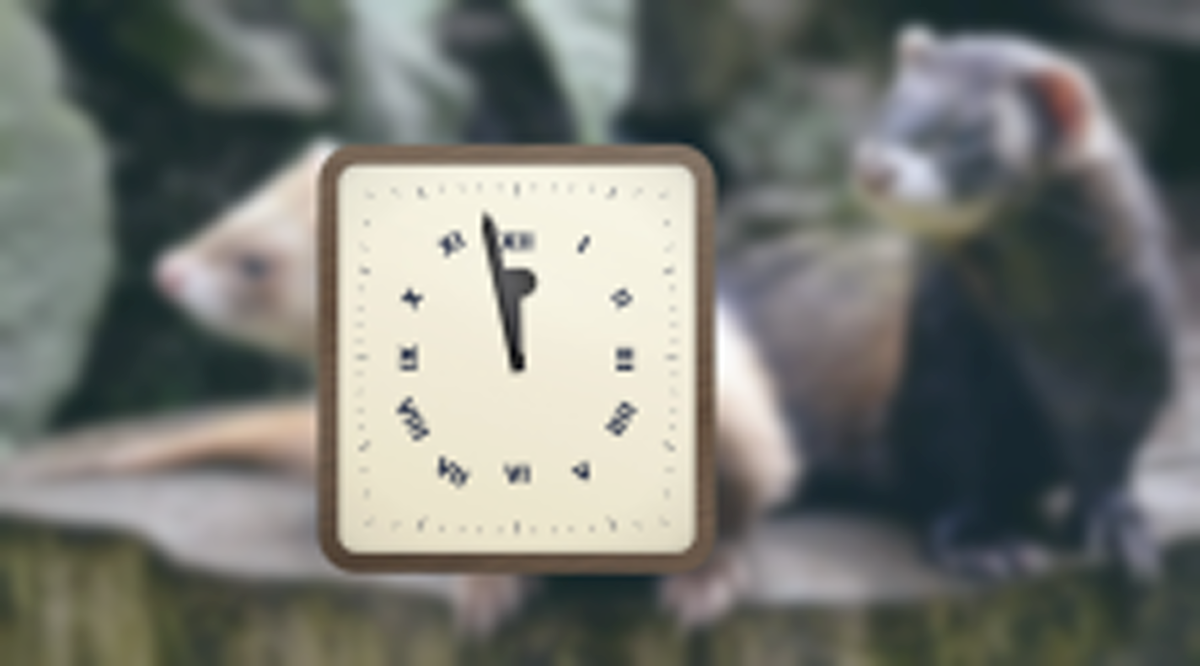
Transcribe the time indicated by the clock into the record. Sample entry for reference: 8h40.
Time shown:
11h58
